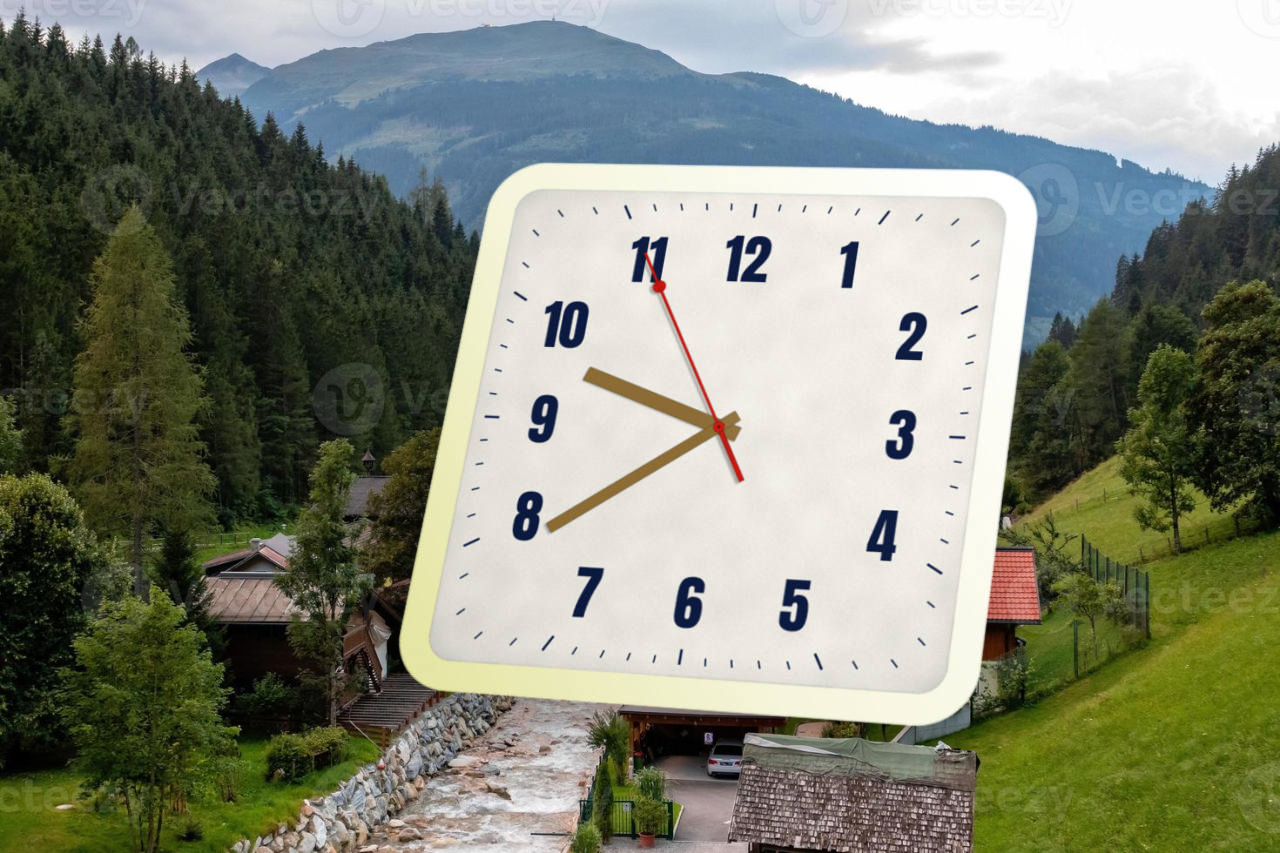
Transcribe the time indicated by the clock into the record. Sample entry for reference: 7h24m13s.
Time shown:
9h38m55s
